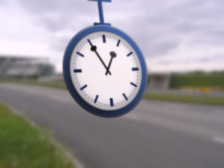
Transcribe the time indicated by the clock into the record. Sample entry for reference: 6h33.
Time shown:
12h55
